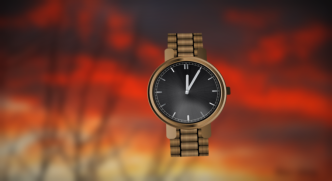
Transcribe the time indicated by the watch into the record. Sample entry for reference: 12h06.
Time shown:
12h05
